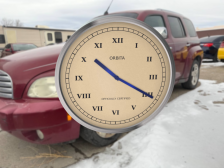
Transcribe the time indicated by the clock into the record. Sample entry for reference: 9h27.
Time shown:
10h20
